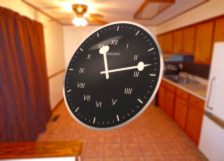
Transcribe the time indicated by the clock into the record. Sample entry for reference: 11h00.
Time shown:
11h13
